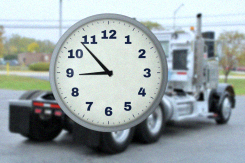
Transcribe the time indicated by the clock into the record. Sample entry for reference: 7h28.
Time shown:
8h53
